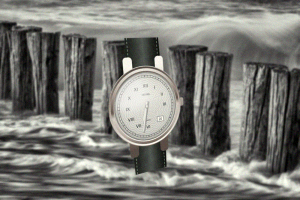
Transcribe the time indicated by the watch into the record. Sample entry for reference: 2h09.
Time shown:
6h32
